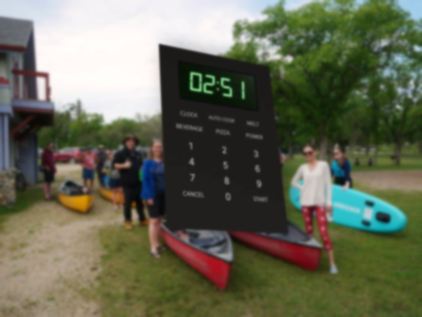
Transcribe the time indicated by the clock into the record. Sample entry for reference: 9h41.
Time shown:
2h51
